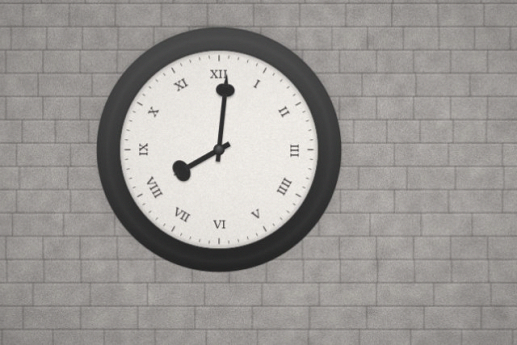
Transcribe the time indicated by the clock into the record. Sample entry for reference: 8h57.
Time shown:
8h01
